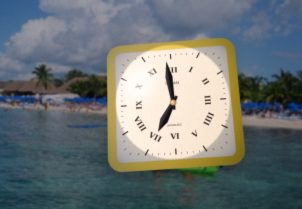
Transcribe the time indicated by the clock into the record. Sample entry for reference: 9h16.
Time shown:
6h59
